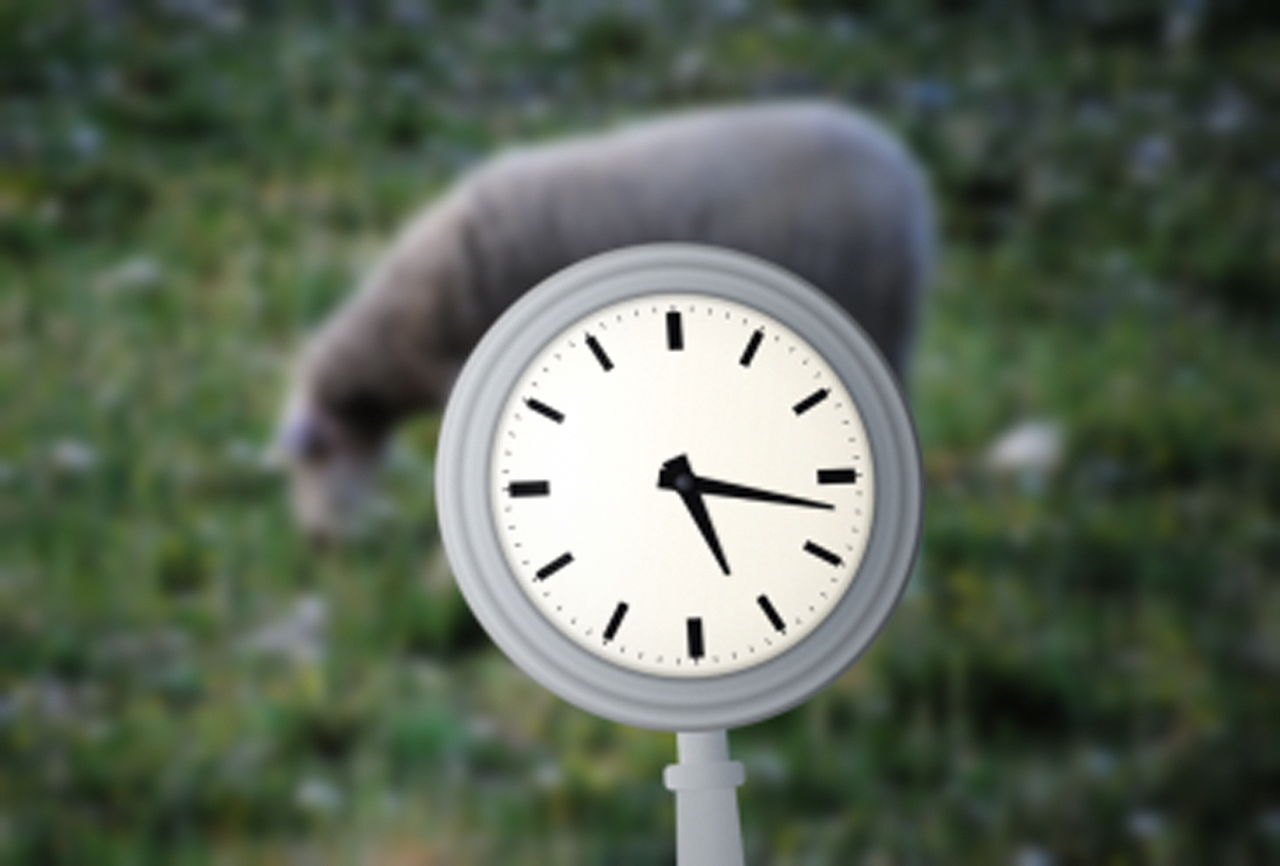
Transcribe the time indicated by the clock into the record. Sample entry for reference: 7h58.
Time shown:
5h17
